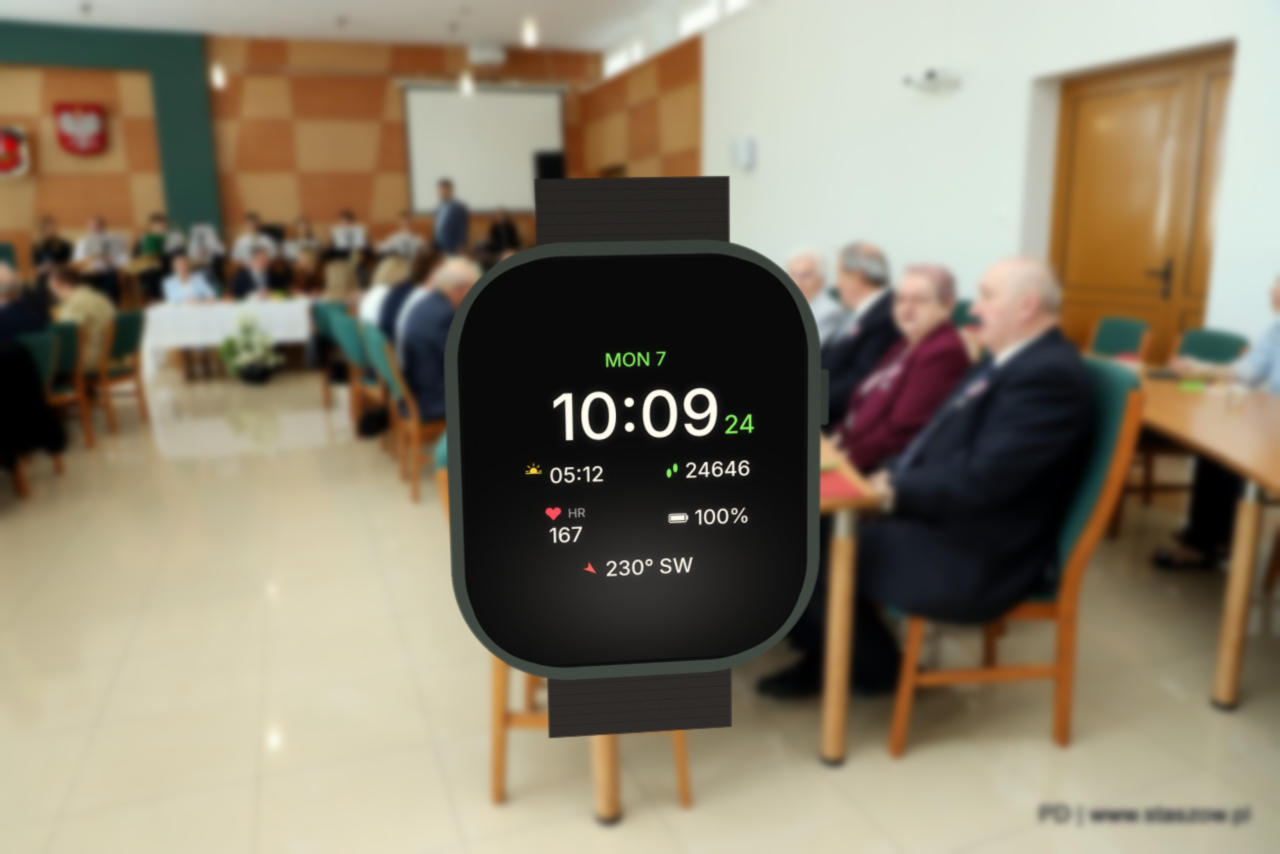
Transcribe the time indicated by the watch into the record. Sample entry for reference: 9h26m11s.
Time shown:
10h09m24s
